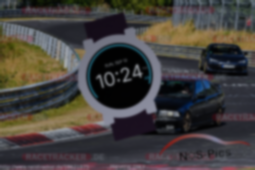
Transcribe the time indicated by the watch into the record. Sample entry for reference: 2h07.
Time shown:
10h24
